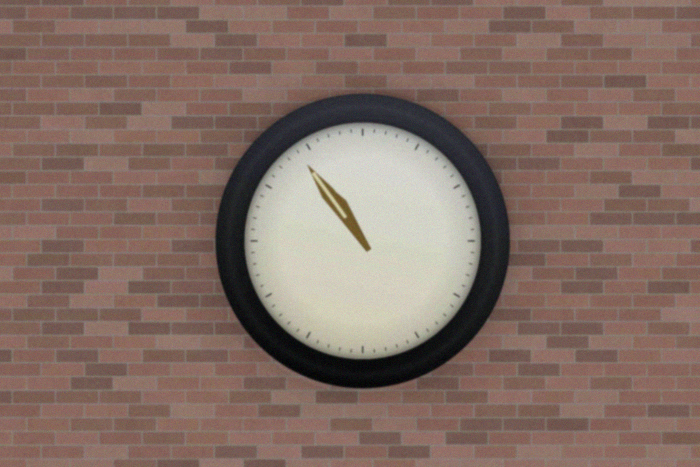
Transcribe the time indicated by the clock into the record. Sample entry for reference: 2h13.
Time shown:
10h54
